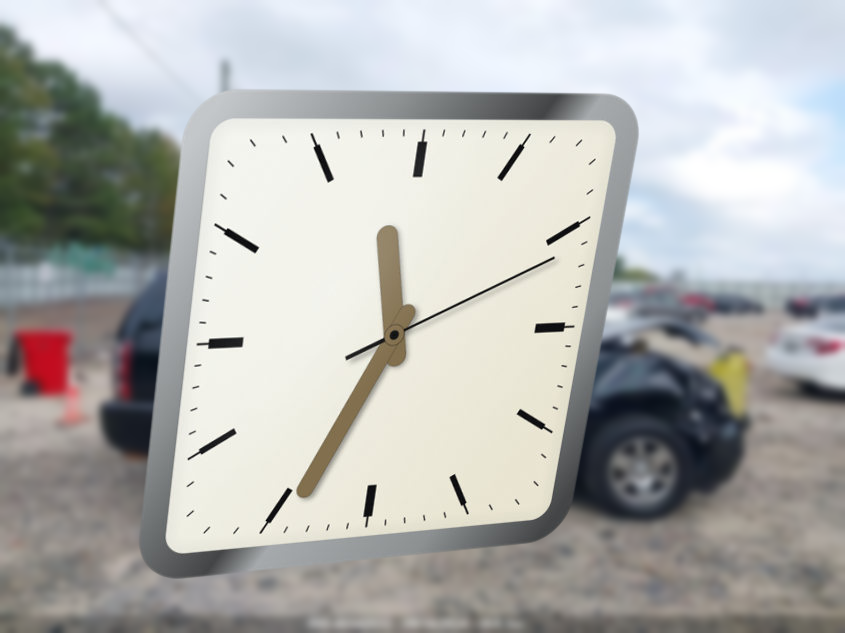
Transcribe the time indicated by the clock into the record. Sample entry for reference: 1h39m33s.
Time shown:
11h34m11s
